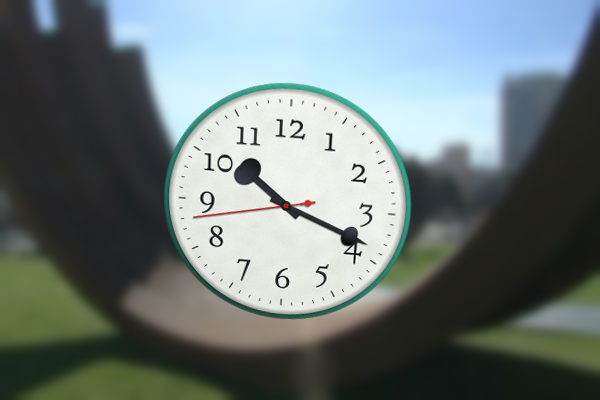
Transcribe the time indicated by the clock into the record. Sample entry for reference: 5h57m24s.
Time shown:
10h18m43s
